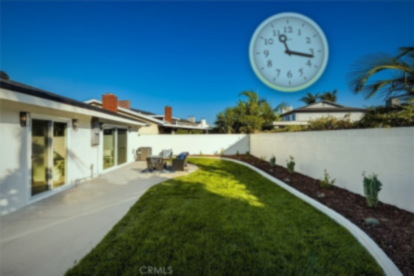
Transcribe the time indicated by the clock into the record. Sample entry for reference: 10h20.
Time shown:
11h17
